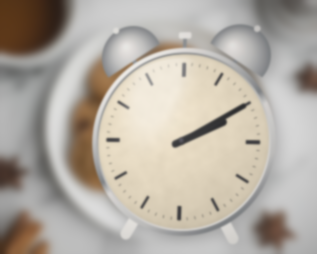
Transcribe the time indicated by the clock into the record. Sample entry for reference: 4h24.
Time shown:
2h10
